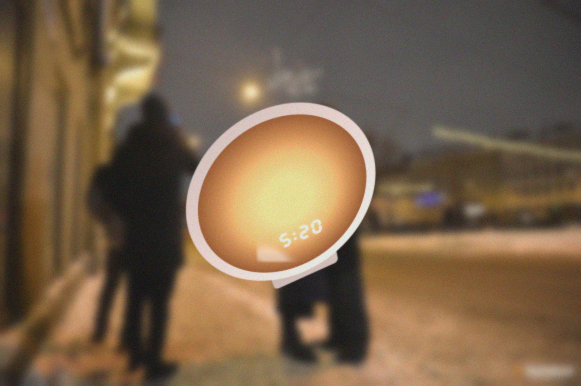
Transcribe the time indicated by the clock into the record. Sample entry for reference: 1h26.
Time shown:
5h20
